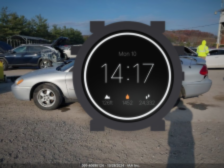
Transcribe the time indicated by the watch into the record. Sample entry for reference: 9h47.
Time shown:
14h17
